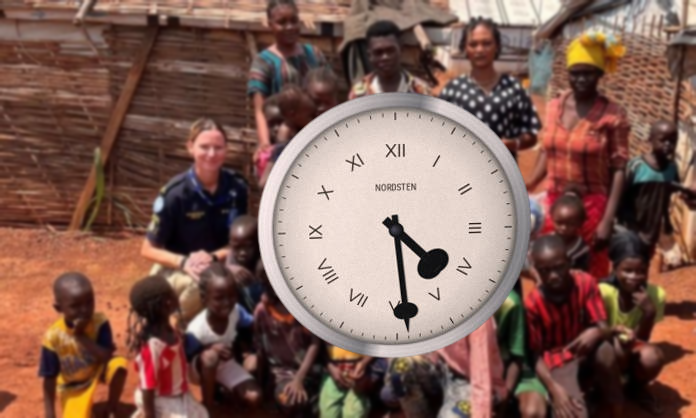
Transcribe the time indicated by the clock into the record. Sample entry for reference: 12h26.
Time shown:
4h29
